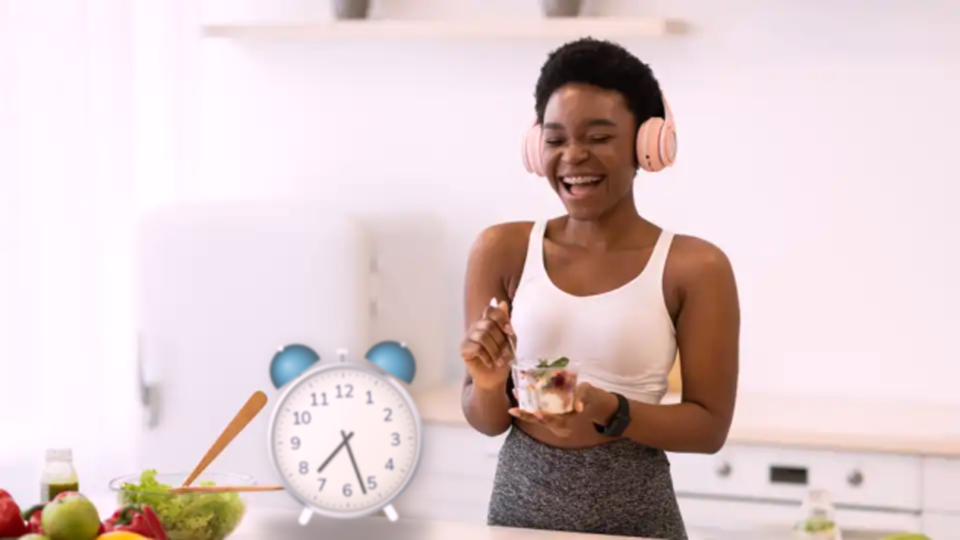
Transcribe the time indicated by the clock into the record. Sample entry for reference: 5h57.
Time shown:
7h27
